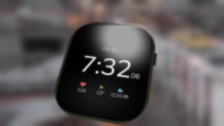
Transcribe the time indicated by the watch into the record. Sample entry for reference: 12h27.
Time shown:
7h32
